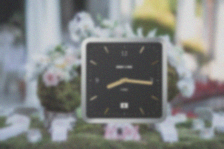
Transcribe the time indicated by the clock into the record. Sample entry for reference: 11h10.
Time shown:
8h16
